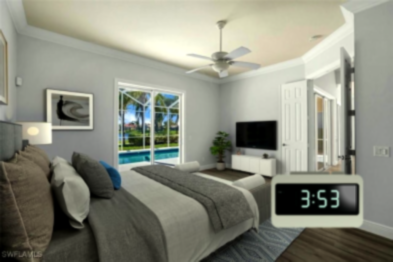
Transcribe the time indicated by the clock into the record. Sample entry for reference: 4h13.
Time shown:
3h53
